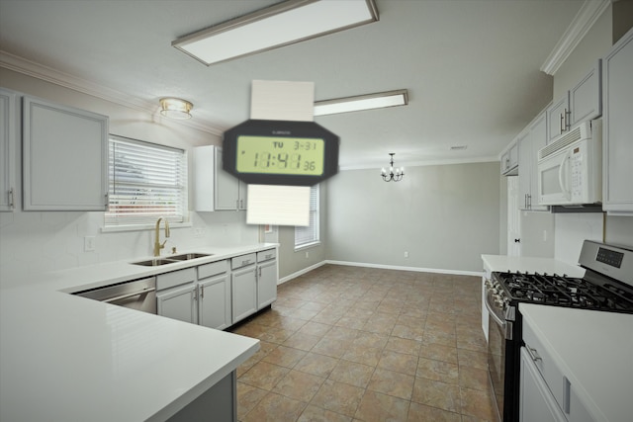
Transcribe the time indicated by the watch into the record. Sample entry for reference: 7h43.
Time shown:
11h41
